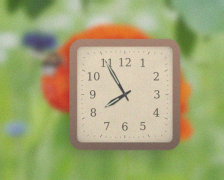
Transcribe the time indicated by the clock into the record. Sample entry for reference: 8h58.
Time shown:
7h55
